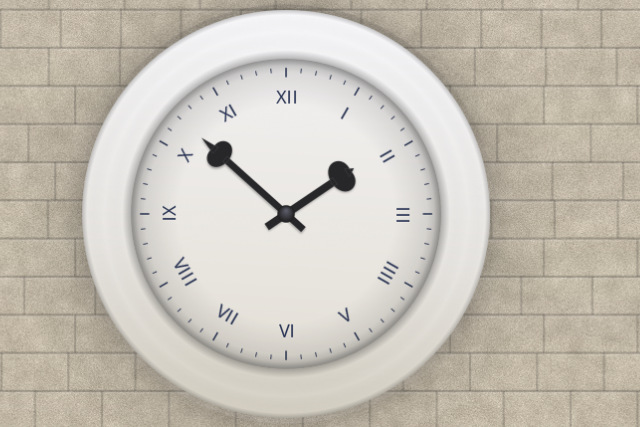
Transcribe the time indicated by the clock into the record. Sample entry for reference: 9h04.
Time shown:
1h52
